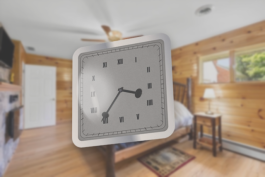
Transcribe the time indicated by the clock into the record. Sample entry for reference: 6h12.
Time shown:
3h36
